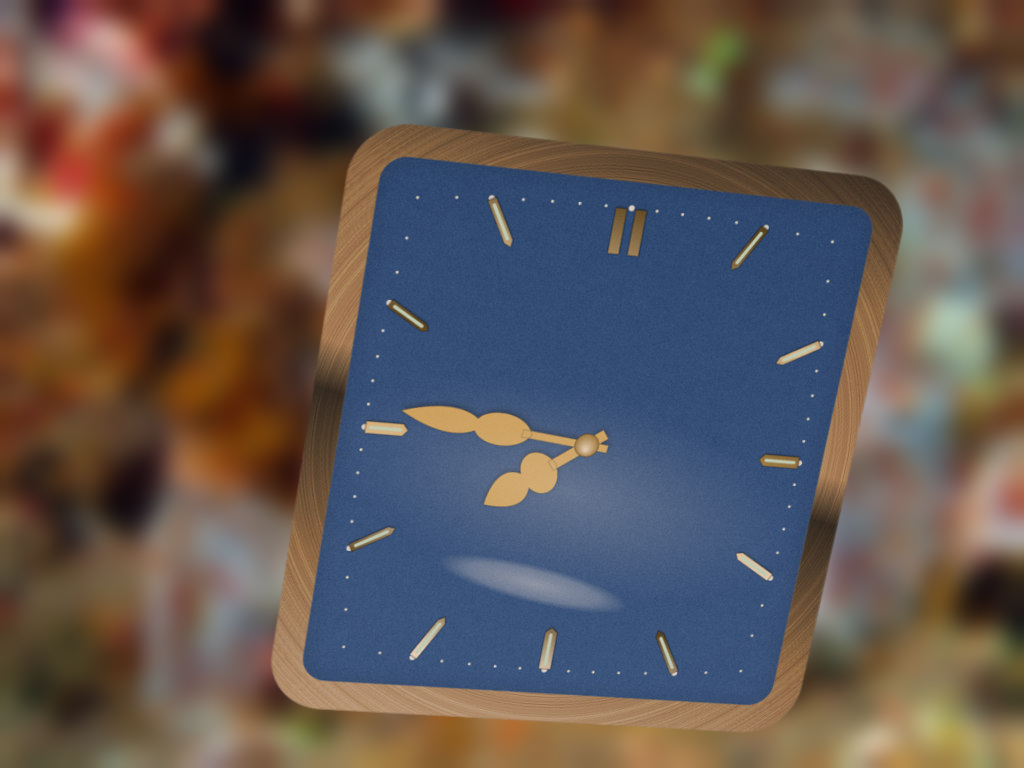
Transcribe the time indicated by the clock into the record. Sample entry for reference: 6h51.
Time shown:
7h46
